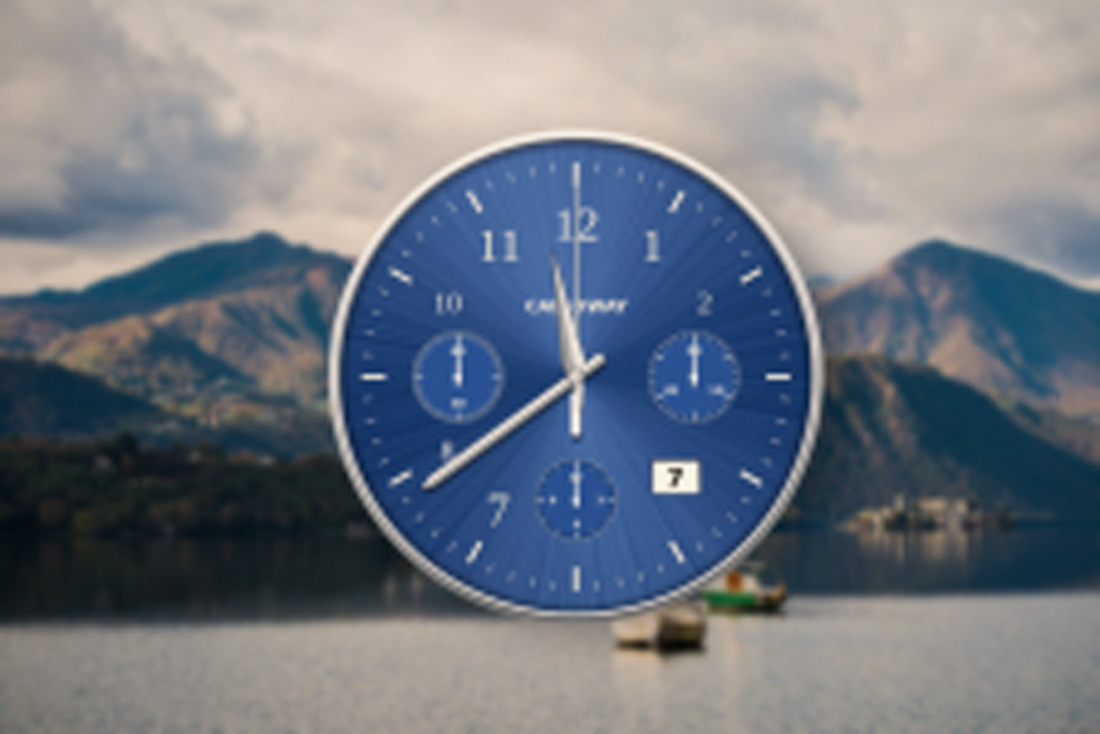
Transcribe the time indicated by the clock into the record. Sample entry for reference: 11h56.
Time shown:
11h39
